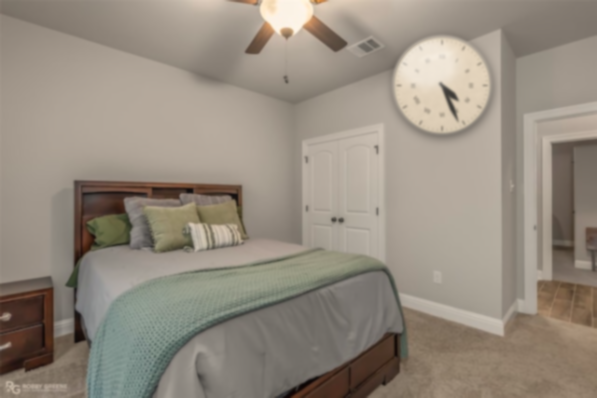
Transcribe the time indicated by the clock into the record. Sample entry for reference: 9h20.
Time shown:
4h26
